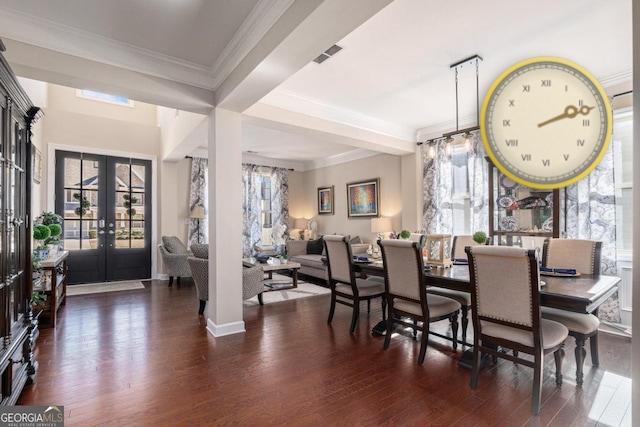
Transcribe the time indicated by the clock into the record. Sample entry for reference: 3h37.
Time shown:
2h12
